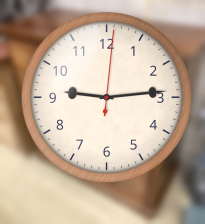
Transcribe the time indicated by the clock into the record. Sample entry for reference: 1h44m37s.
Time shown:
9h14m01s
